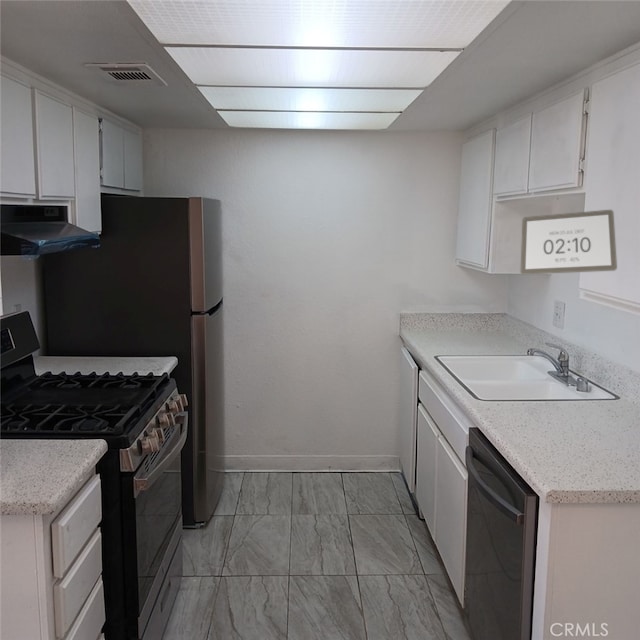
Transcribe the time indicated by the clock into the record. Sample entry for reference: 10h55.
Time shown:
2h10
